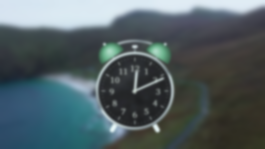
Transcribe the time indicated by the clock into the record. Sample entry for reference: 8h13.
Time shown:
12h11
